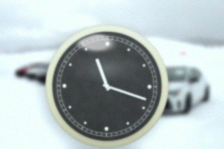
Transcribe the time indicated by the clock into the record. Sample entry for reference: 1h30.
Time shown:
11h18
